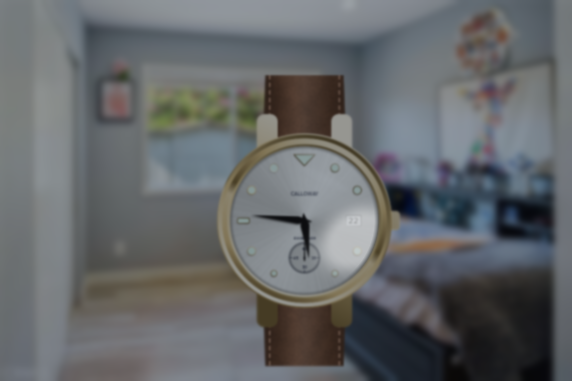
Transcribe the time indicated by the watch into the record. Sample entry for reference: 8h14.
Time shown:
5h46
